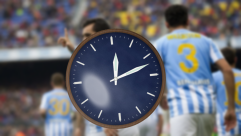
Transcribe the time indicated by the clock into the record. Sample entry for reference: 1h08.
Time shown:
12h12
